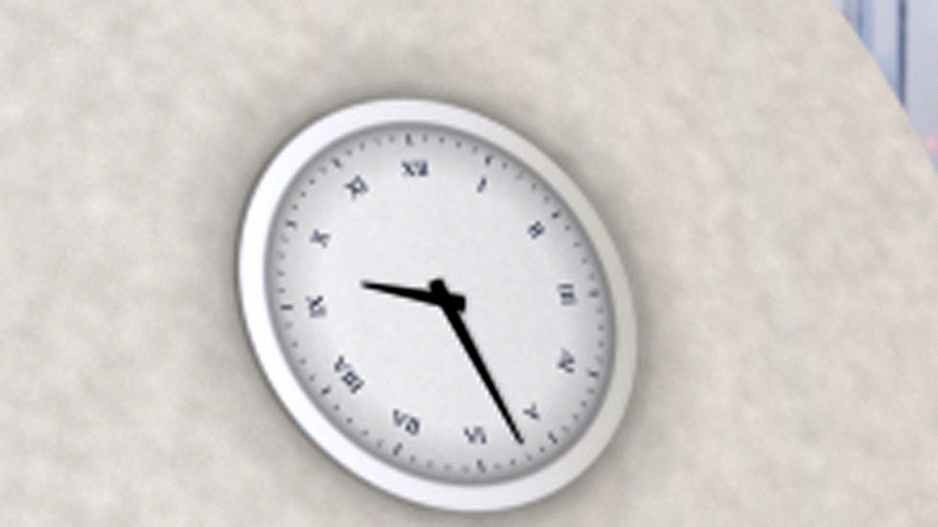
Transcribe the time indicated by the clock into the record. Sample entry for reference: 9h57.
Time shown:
9h27
